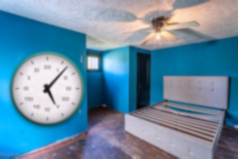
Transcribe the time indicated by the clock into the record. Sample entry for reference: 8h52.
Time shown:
5h07
